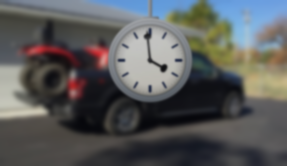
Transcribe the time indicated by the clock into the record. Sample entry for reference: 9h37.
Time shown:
3h59
